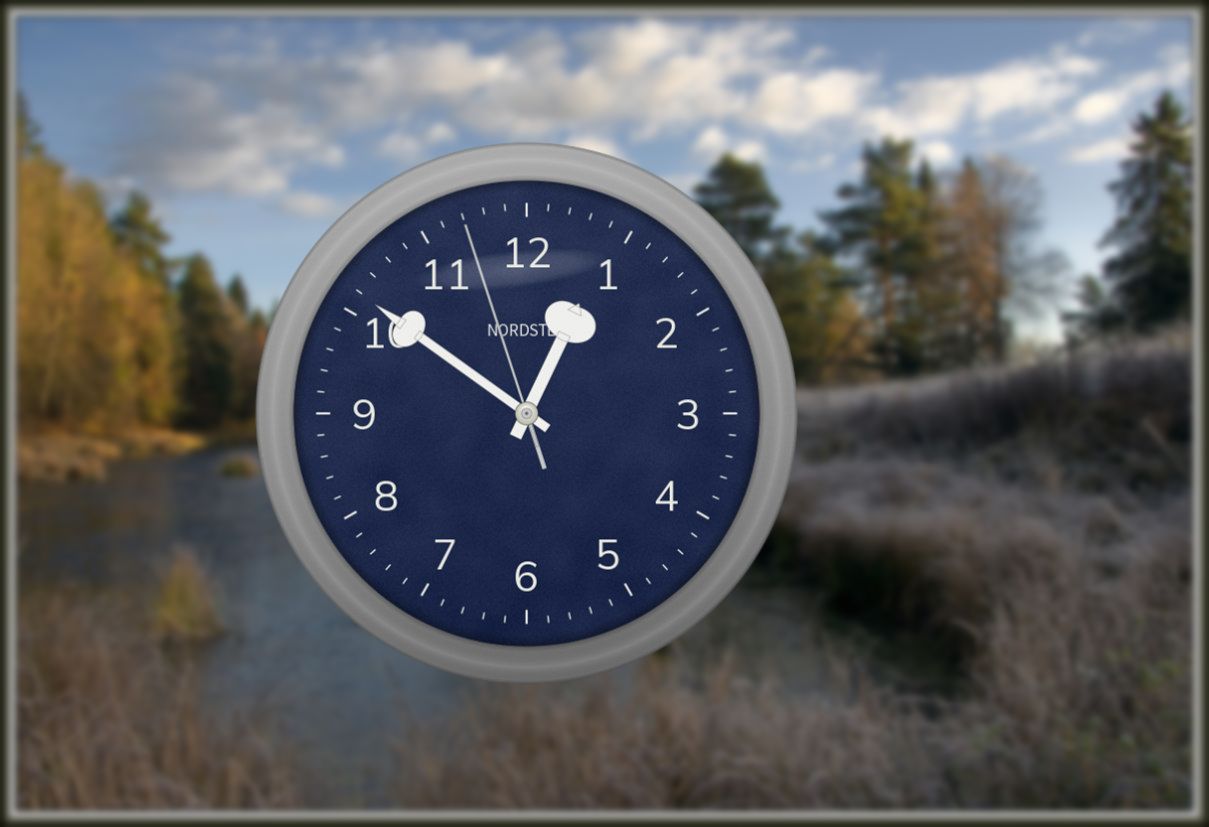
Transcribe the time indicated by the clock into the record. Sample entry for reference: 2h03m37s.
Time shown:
12h50m57s
